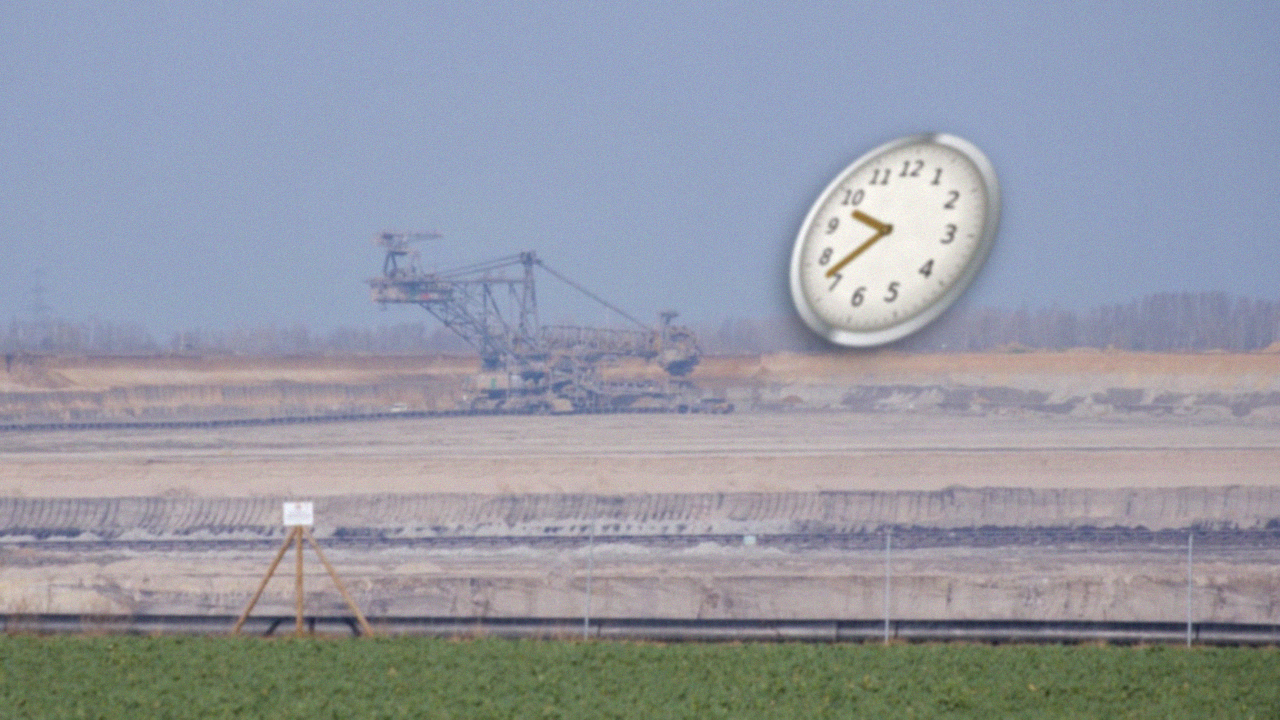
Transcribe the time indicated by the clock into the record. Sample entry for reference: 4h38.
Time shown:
9h37
